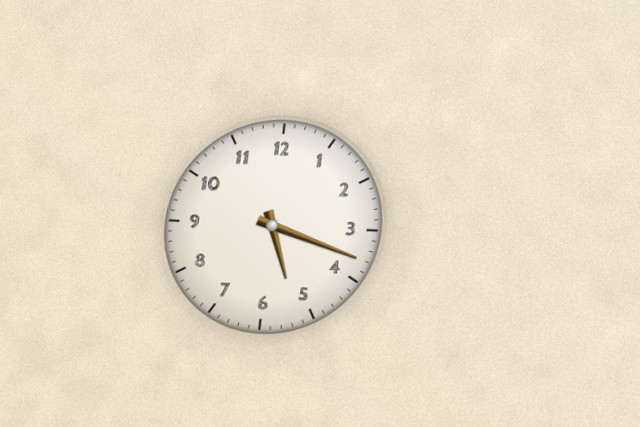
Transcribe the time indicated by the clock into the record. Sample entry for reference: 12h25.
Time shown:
5h18
